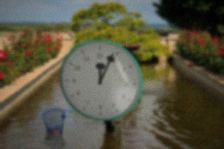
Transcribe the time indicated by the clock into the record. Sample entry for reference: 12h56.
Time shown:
12h04
